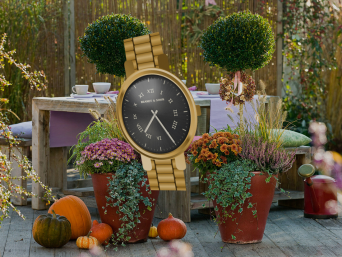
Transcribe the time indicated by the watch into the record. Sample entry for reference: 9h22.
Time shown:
7h25
